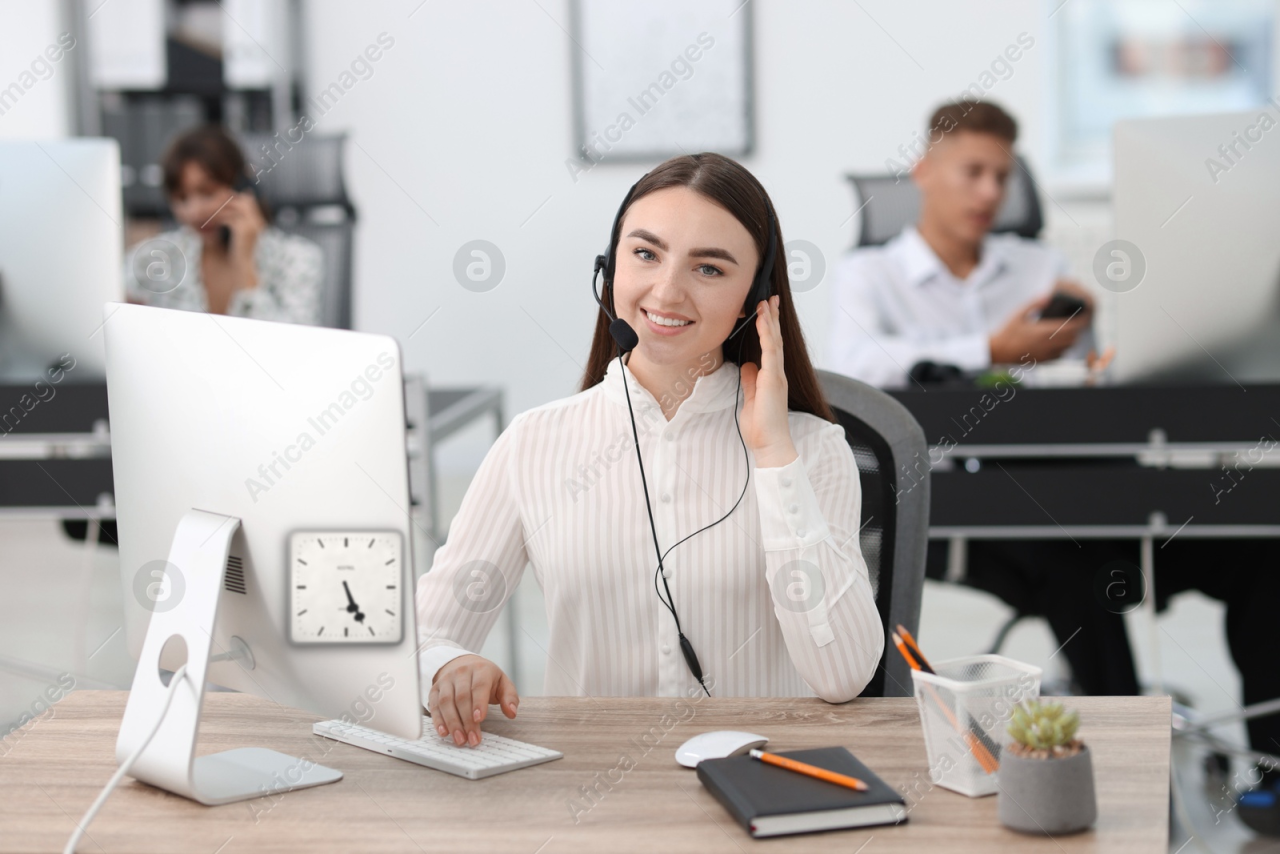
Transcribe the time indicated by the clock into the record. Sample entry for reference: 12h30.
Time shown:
5h26
